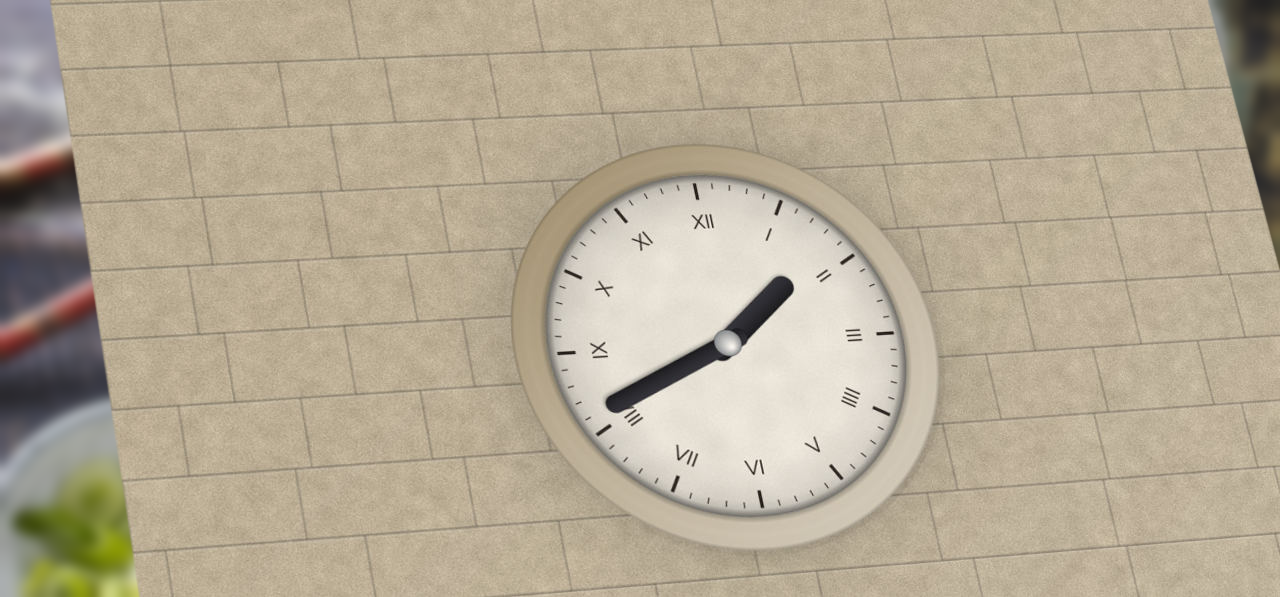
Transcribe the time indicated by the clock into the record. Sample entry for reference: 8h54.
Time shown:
1h41
